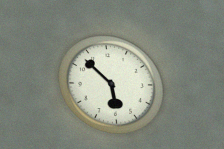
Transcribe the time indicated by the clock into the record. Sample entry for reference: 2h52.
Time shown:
5h53
